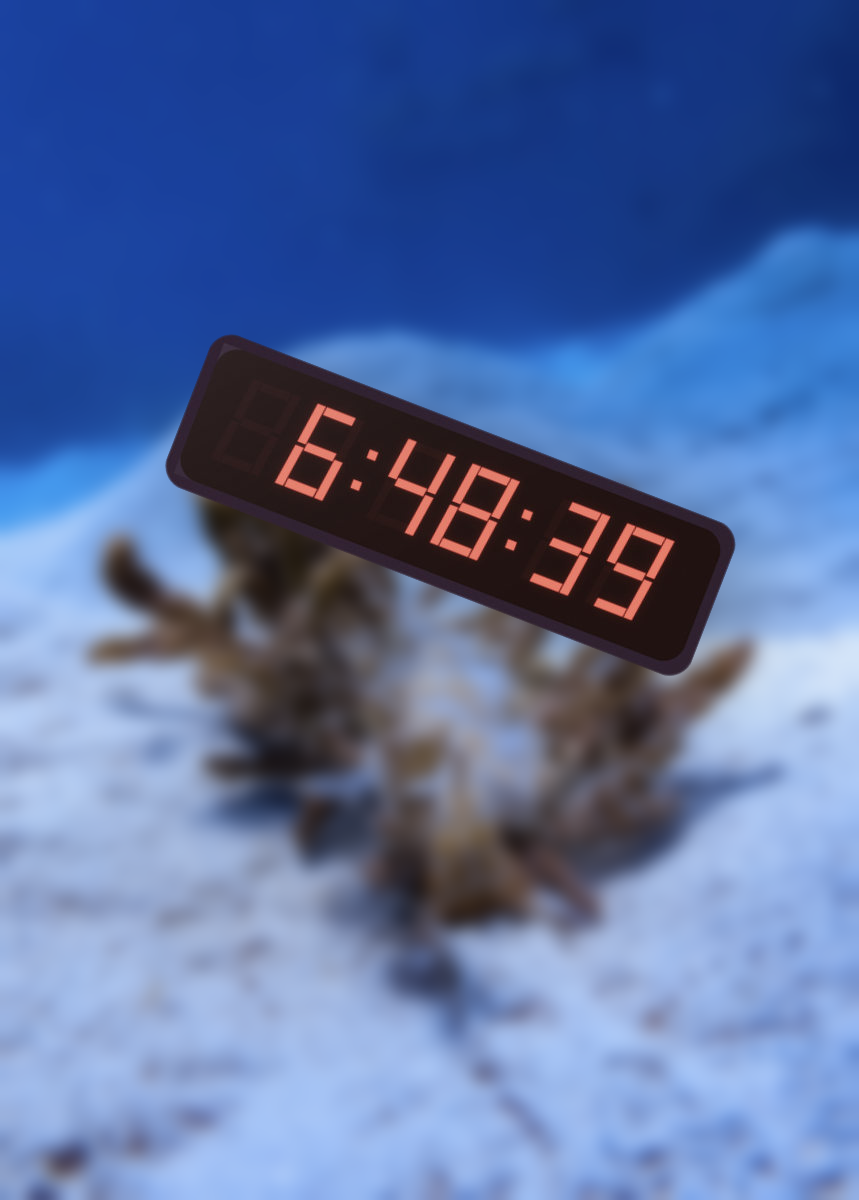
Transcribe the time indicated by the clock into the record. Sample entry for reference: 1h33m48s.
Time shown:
6h48m39s
